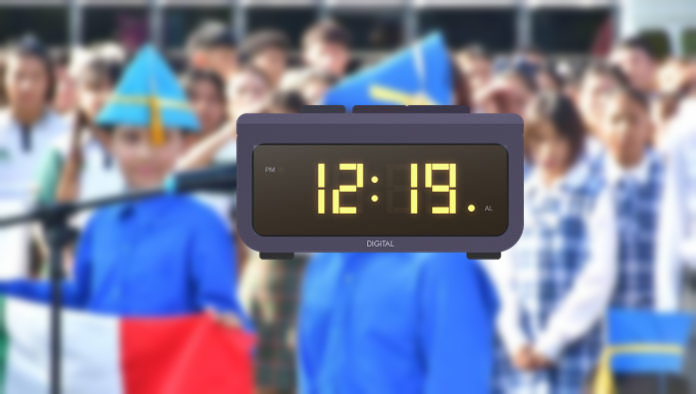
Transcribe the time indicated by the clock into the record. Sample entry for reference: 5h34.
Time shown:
12h19
